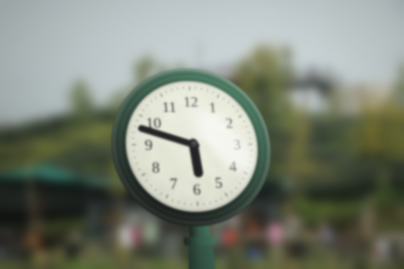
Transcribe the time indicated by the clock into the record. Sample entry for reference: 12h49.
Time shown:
5h48
